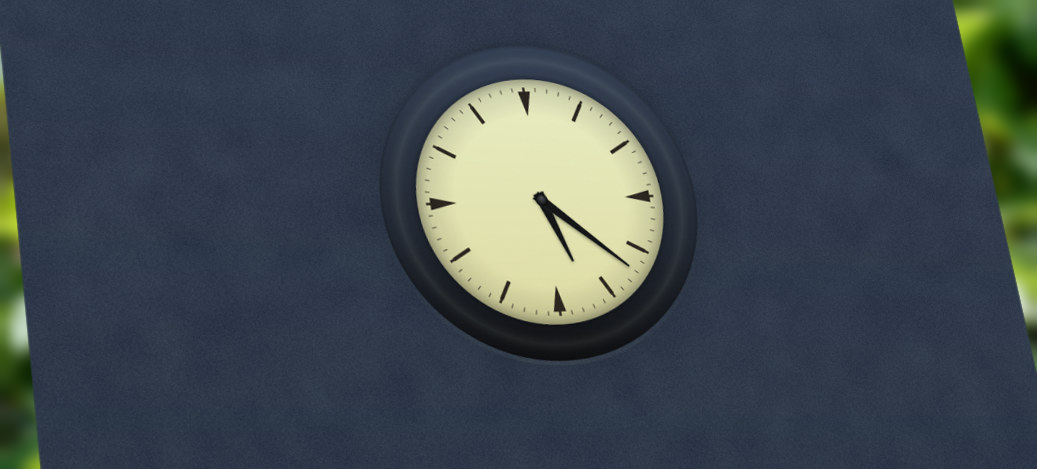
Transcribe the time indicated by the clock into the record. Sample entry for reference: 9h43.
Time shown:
5h22
